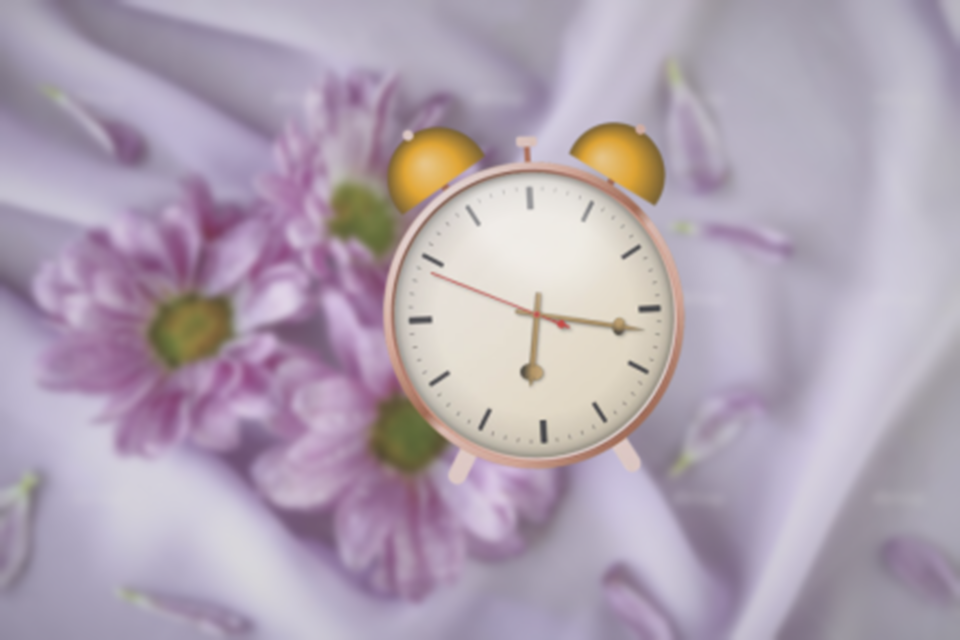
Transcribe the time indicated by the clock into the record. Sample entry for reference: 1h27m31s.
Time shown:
6h16m49s
